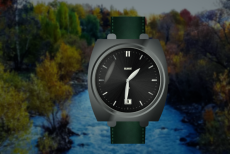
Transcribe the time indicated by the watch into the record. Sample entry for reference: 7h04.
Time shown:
1h31
